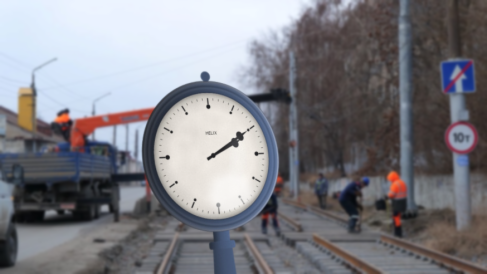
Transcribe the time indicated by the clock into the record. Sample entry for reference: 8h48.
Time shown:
2h10
